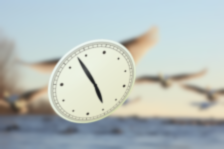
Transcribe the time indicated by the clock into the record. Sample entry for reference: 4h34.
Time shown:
4h53
